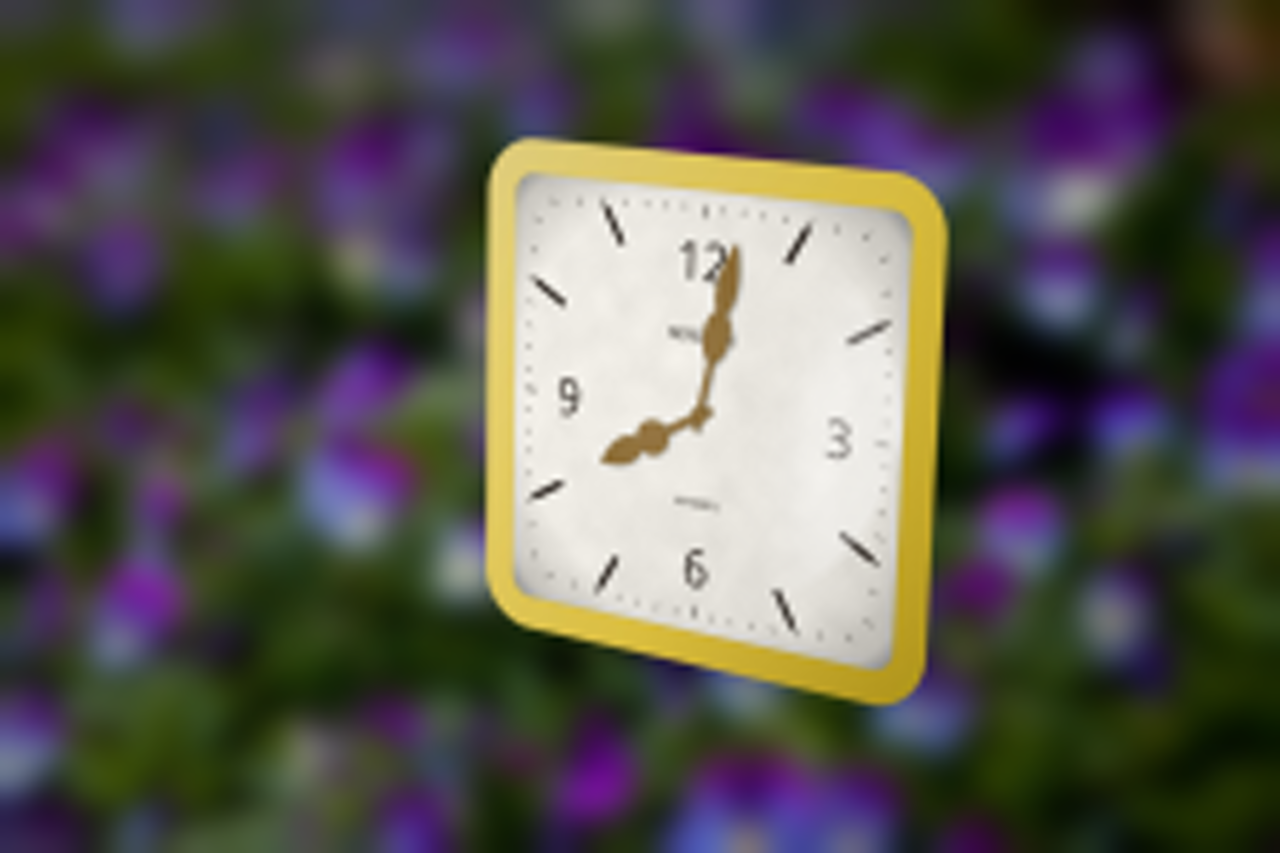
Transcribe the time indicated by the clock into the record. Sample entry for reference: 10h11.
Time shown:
8h02
